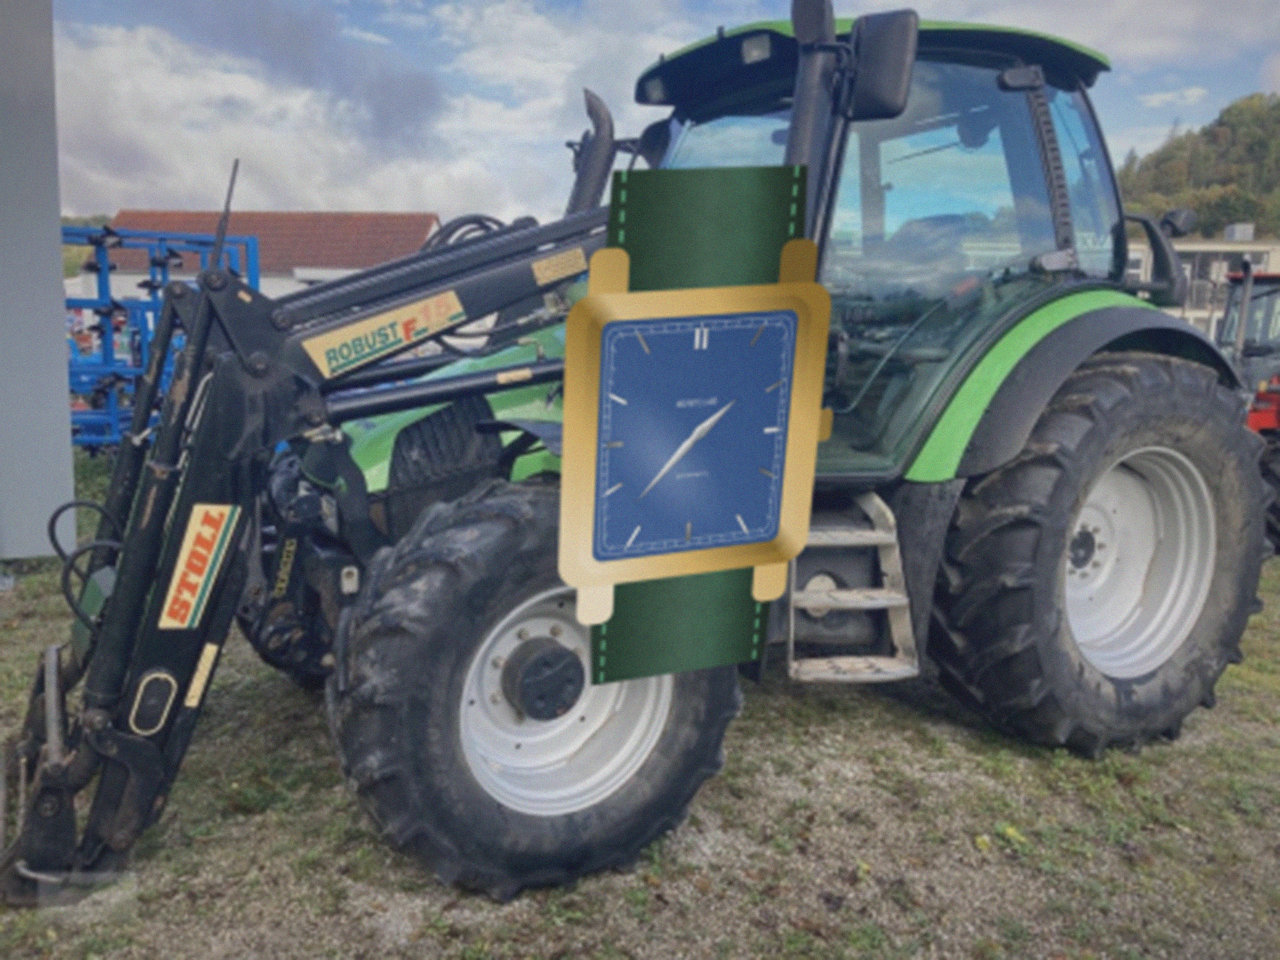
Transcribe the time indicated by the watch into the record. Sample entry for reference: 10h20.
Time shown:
1h37
